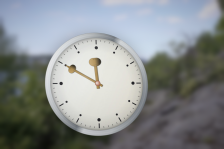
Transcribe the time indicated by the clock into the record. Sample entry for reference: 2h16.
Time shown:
11h50
